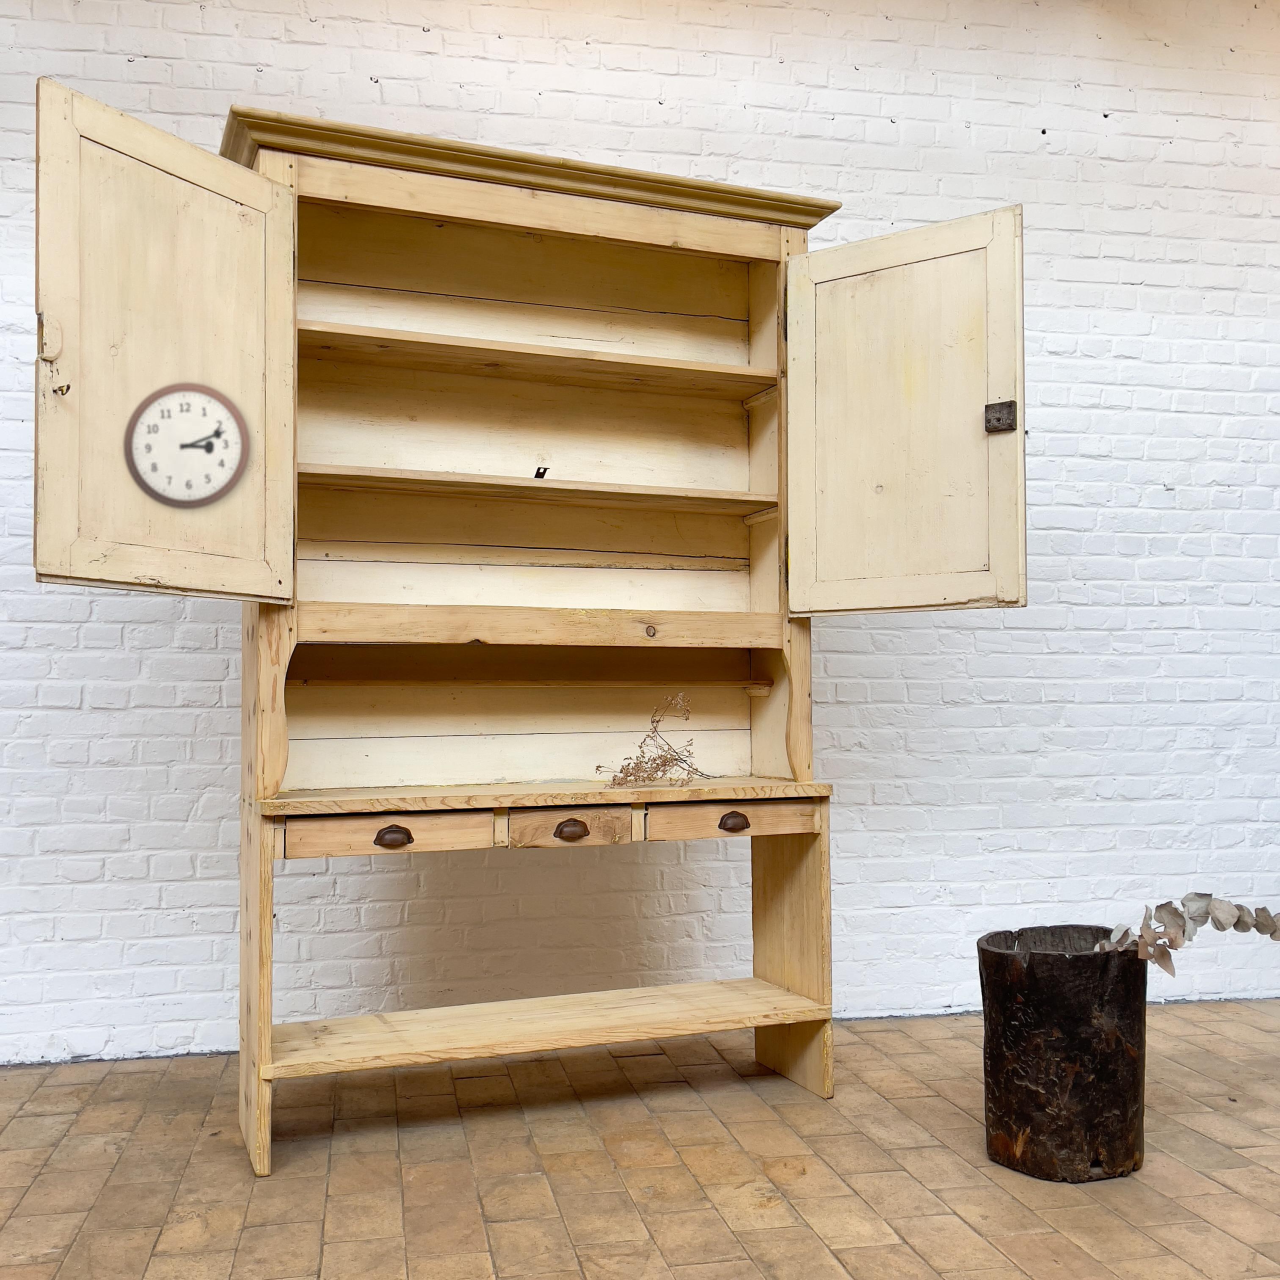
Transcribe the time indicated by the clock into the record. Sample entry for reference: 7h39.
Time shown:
3h12
